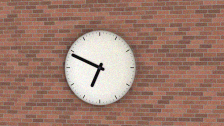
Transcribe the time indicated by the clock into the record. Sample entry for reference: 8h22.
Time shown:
6h49
